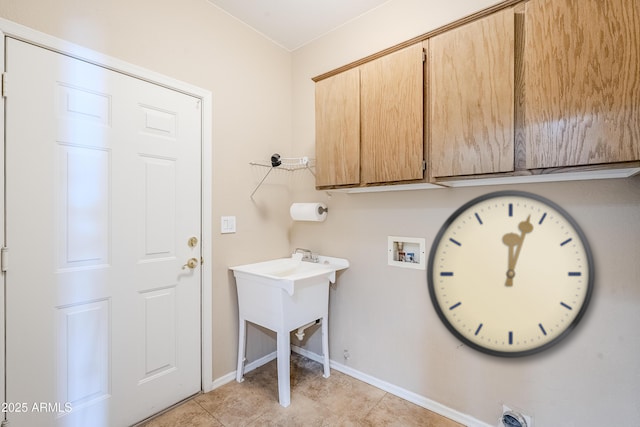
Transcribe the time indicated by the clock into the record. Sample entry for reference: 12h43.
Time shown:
12h03
